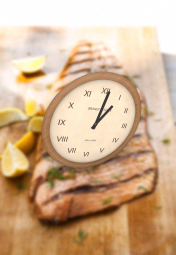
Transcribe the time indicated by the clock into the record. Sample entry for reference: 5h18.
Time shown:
1h01
